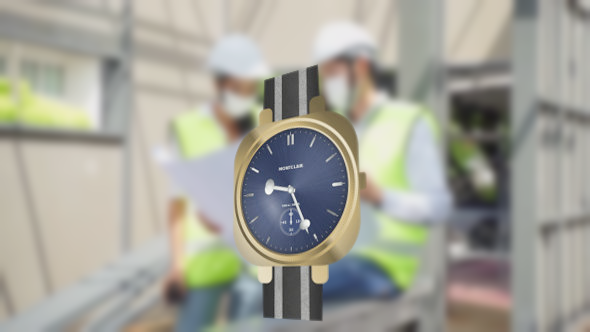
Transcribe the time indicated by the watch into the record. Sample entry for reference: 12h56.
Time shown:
9h26
